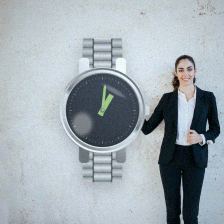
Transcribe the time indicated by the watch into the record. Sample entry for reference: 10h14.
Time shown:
1h01
